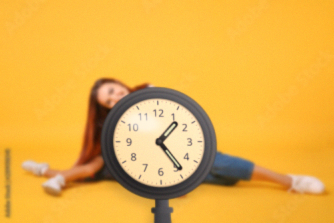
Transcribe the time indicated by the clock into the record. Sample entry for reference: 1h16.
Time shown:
1h24
